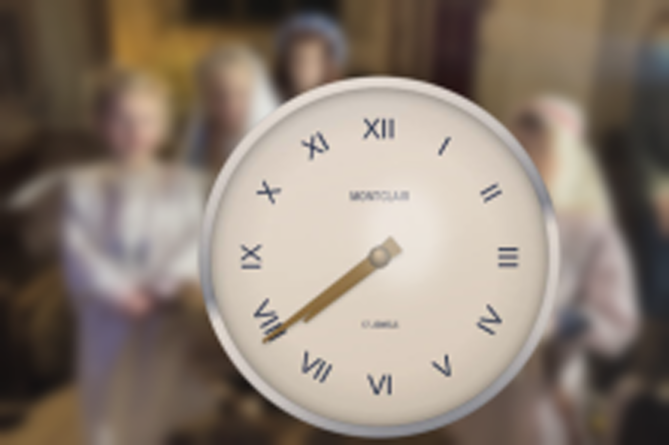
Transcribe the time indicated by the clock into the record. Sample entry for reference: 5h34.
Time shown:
7h39
